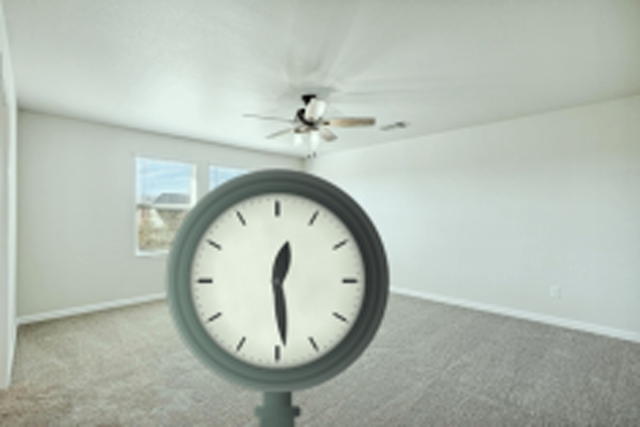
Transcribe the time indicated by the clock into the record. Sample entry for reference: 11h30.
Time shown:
12h29
